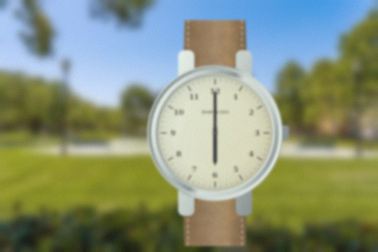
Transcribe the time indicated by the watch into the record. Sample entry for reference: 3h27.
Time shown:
6h00
